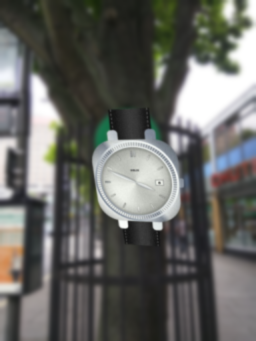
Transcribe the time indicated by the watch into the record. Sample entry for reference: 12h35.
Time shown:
3h49
